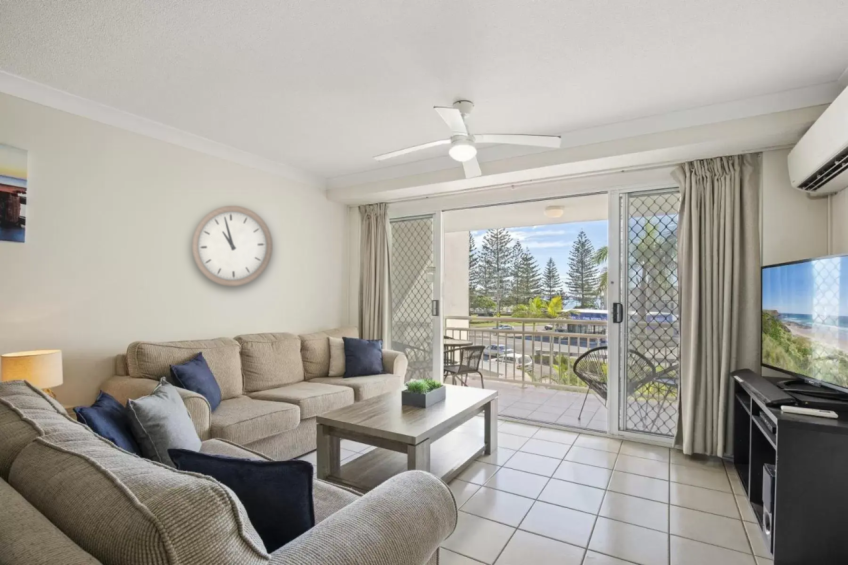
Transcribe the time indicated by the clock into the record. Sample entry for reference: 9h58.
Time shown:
10h58
